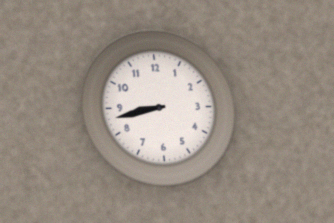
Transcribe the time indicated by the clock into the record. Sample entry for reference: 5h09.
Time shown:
8h43
